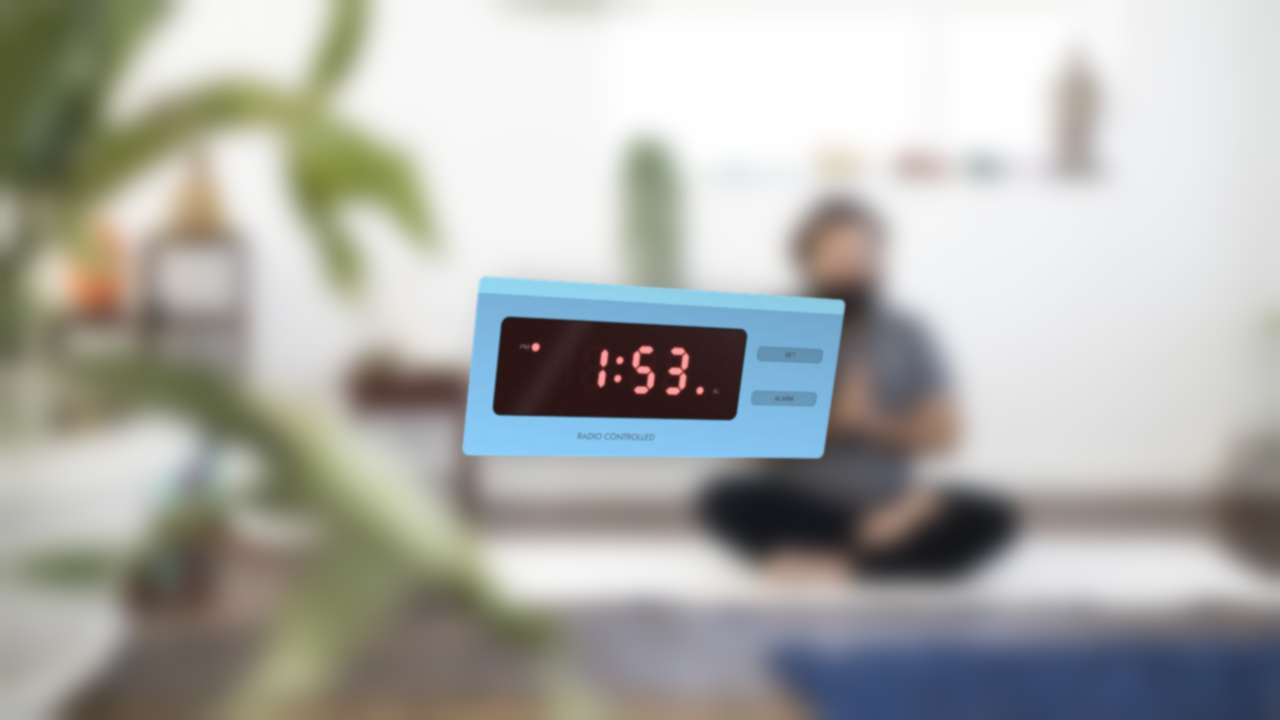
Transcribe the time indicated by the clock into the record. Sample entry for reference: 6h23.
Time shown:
1h53
